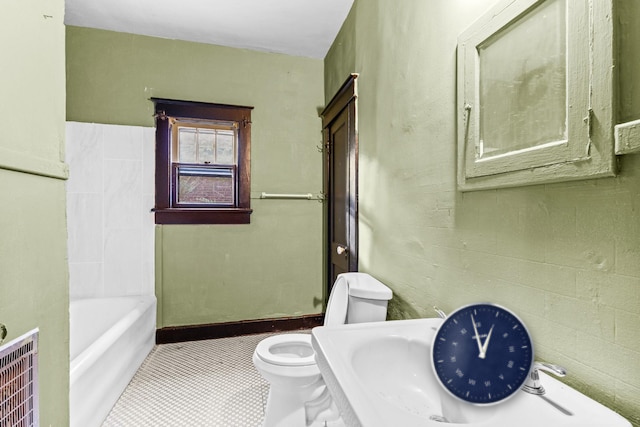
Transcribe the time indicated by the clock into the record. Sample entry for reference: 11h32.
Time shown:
12h59
